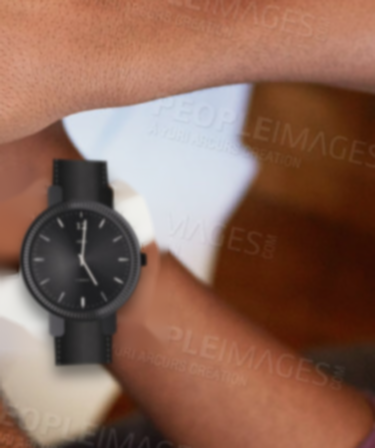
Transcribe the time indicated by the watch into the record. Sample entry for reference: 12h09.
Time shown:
5h01
